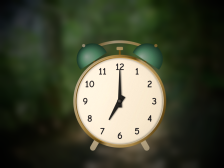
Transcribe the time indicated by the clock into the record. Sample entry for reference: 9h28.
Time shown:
7h00
